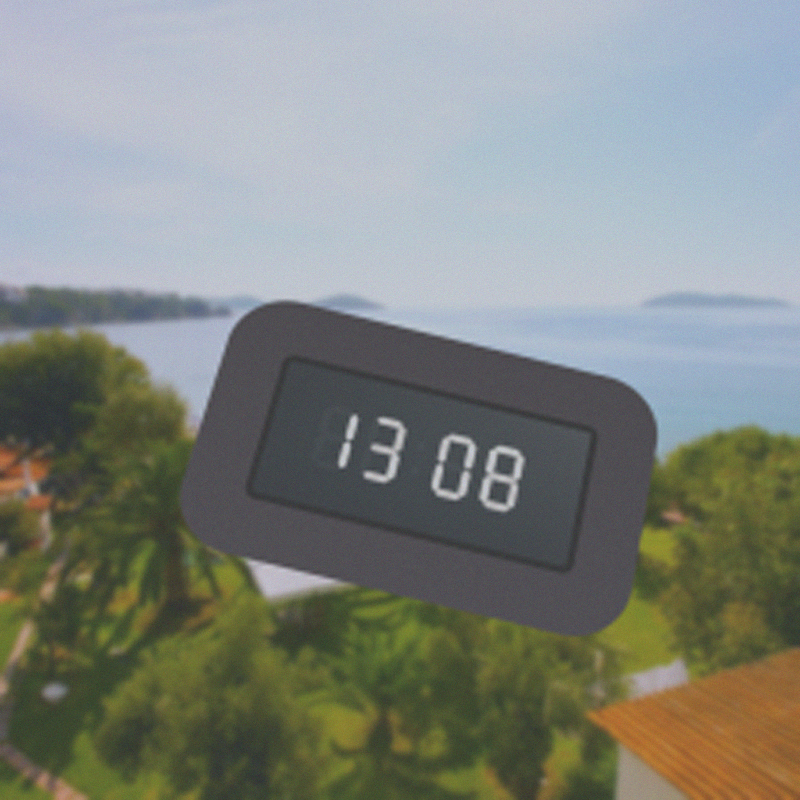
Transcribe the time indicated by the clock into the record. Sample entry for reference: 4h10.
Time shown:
13h08
